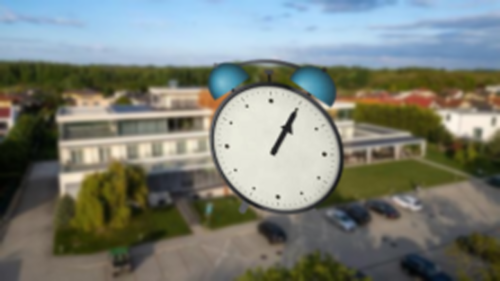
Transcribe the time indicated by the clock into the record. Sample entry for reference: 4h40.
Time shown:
1h05
